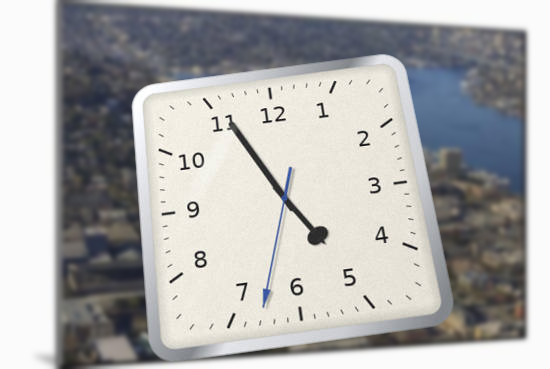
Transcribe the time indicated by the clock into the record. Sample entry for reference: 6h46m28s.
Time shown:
4h55m33s
